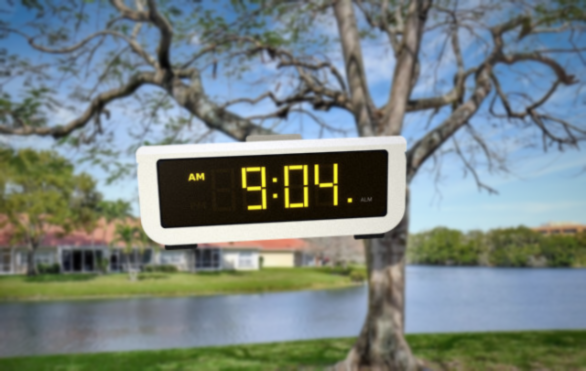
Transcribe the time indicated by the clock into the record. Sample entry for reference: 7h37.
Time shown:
9h04
